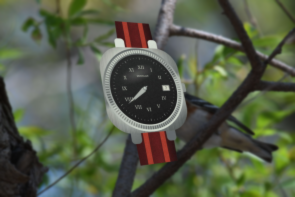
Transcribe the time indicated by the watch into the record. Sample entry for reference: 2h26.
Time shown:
7h39
